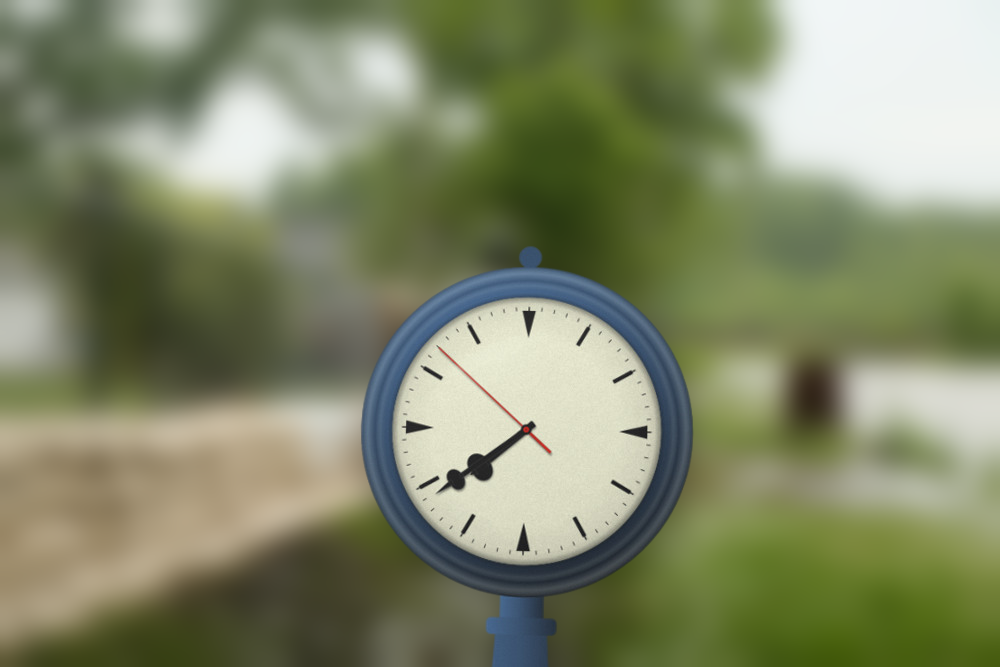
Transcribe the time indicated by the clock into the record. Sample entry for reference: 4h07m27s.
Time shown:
7h38m52s
